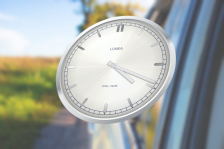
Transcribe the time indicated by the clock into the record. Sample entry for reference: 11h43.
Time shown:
4h19
